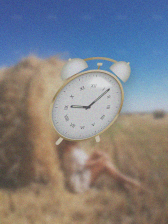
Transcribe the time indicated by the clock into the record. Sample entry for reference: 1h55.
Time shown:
9h07
